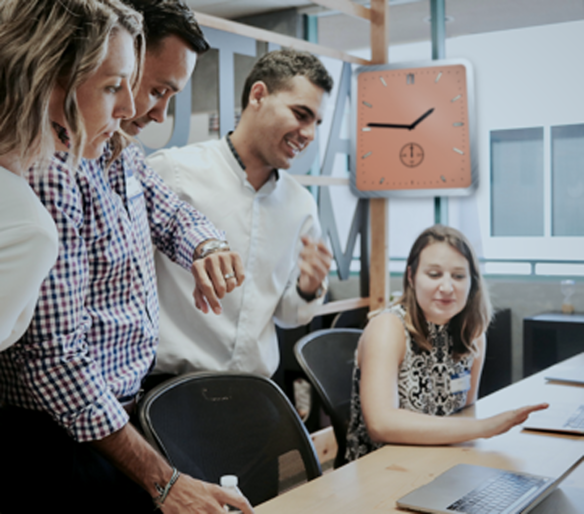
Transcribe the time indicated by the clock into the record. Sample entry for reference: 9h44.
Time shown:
1h46
